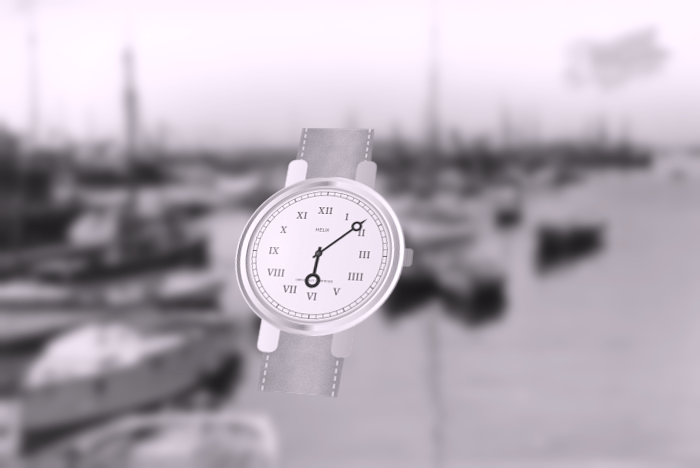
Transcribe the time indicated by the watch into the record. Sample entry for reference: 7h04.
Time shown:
6h08
